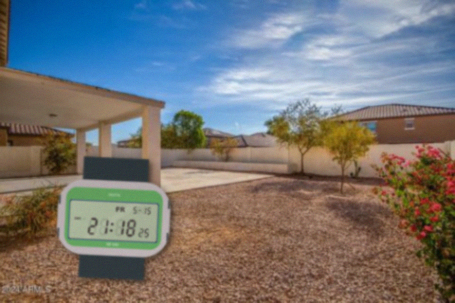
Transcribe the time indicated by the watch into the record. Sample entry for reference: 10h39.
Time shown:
21h18
